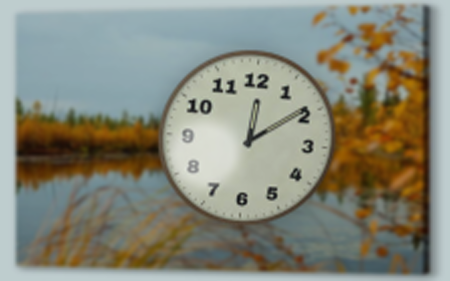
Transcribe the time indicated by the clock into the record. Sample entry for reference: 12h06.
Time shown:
12h09
